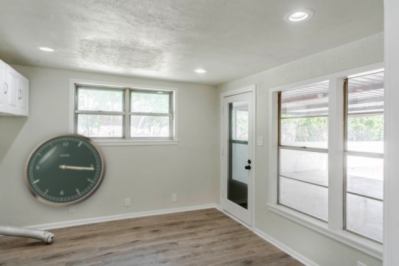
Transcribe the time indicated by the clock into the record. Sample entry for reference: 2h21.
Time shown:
3h16
